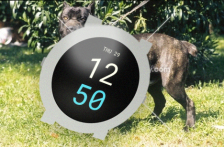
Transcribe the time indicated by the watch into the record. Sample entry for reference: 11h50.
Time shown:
12h50
